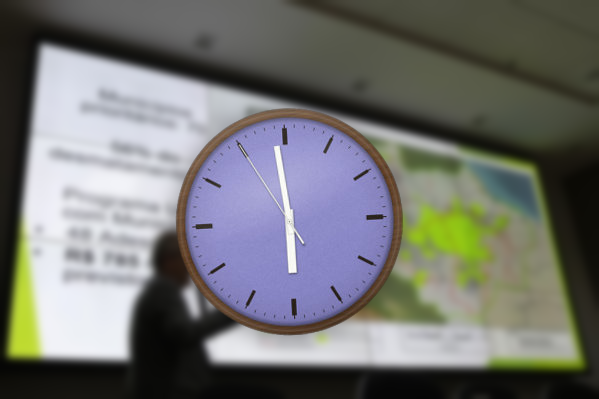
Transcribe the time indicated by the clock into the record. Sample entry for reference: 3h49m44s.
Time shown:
5h58m55s
